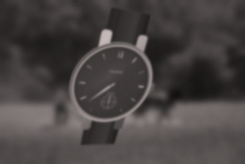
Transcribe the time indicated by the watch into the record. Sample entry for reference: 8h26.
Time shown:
7h38
